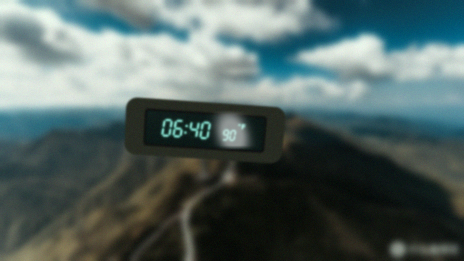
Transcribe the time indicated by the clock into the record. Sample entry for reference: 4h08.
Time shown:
6h40
